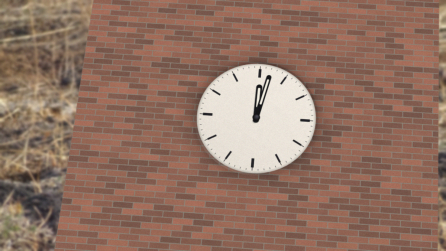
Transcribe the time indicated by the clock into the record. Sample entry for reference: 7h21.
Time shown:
12h02
